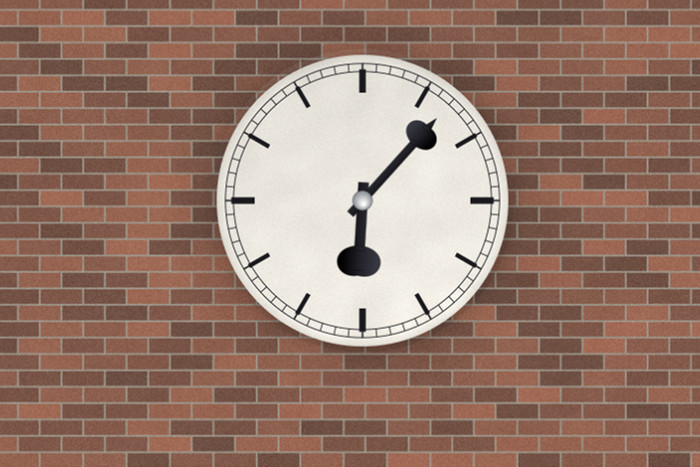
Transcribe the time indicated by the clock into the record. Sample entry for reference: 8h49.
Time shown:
6h07
